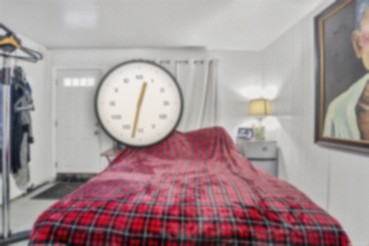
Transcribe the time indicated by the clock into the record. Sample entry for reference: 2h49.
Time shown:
12h32
